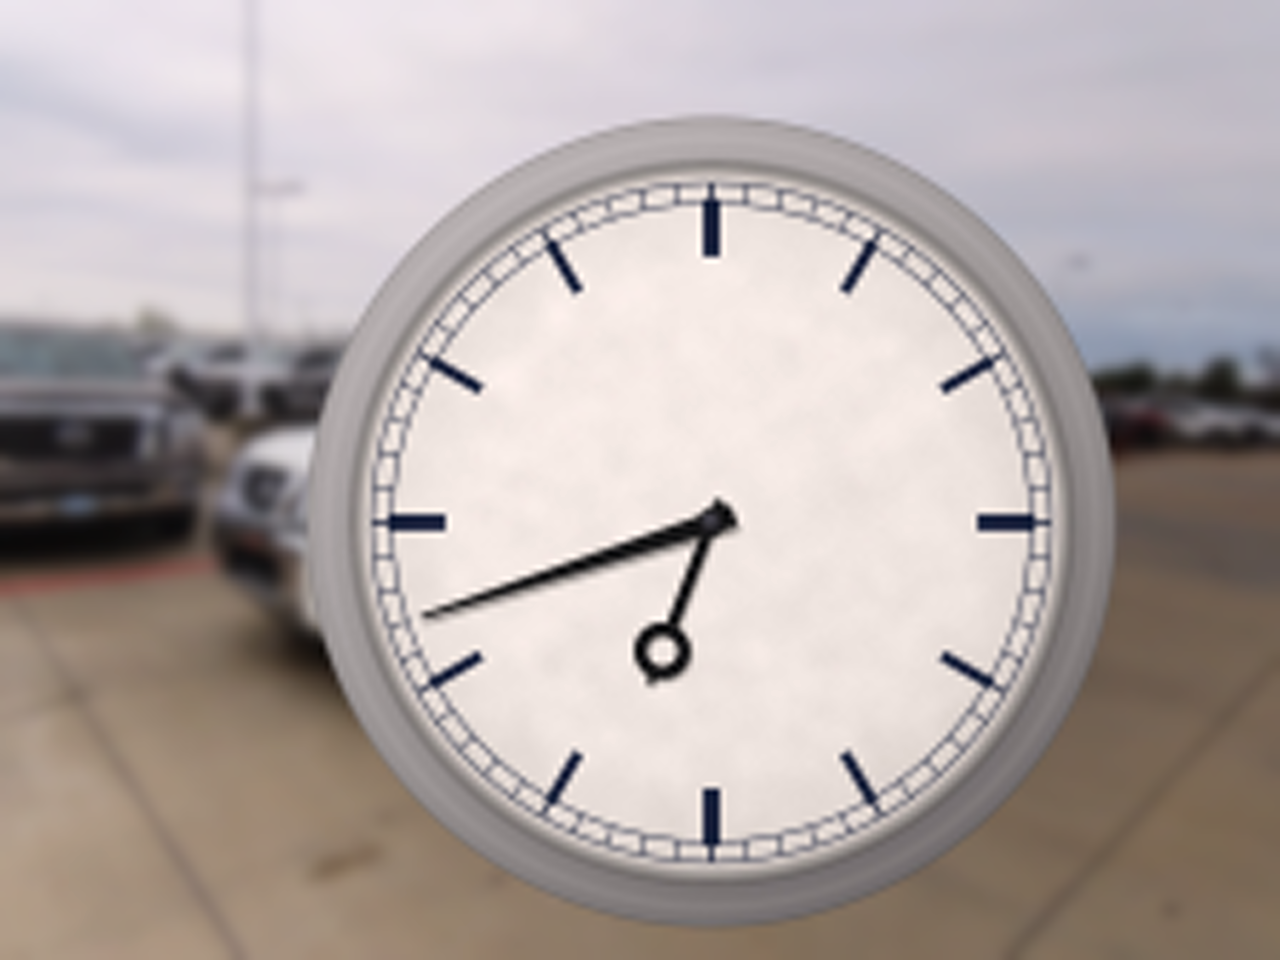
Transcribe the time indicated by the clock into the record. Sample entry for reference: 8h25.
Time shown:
6h42
